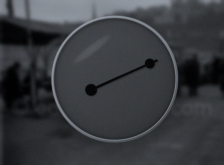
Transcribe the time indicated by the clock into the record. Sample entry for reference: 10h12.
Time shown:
8h11
